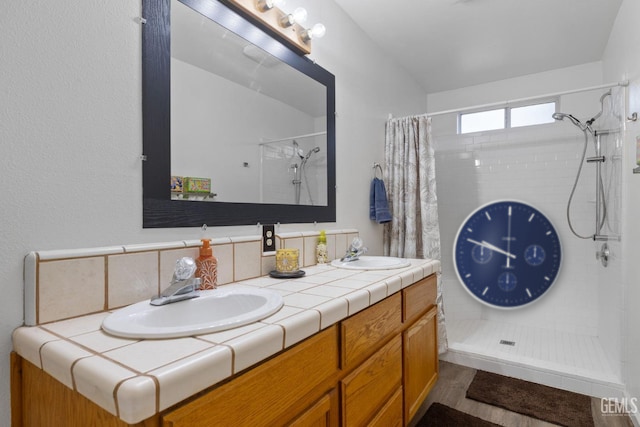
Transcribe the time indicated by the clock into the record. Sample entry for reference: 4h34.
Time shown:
9h48
